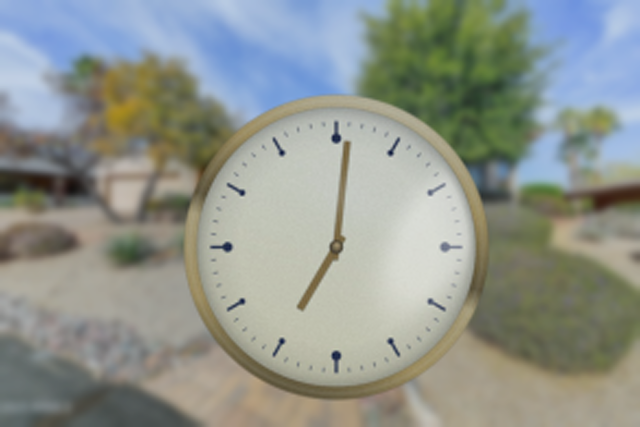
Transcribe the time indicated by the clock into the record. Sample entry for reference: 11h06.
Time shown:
7h01
